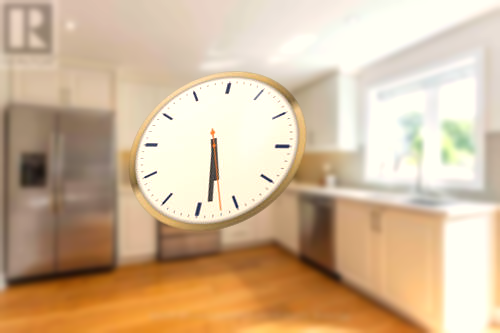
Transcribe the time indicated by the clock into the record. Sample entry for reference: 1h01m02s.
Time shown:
5h28m27s
